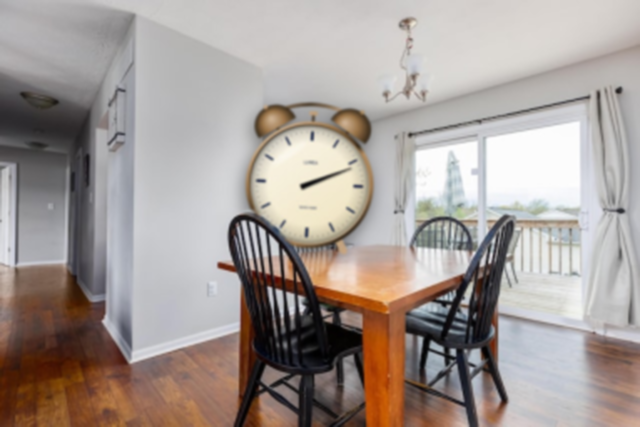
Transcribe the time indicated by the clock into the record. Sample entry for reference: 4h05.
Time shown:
2h11
